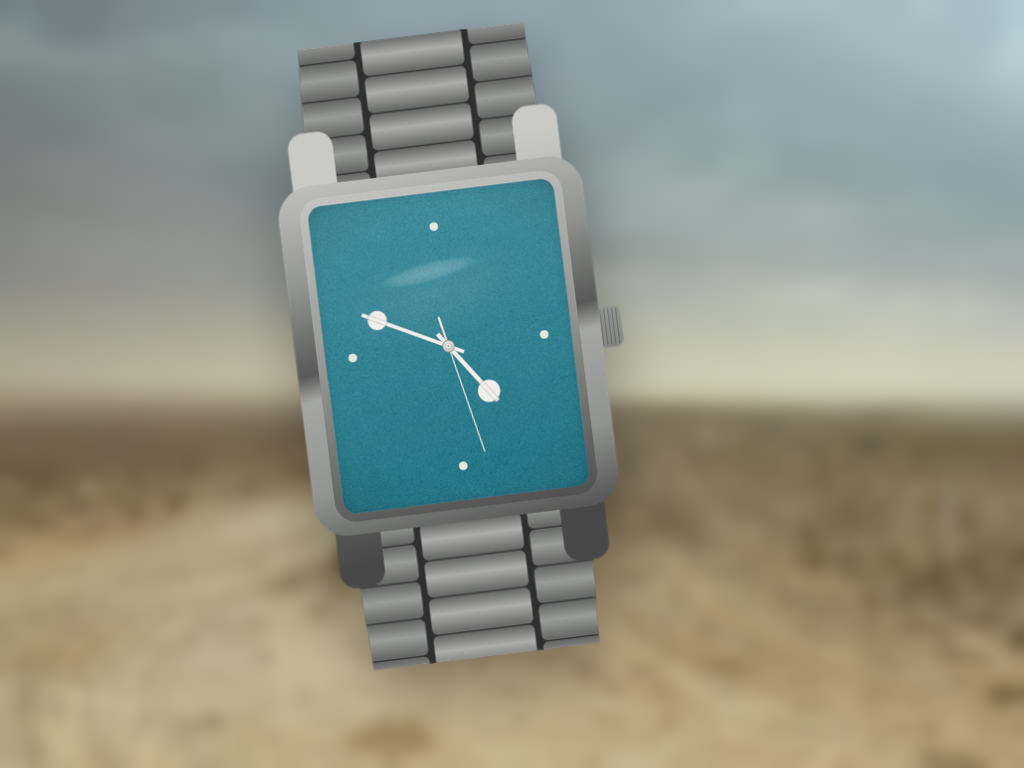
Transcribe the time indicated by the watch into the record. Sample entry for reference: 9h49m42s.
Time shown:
4h49m28s
